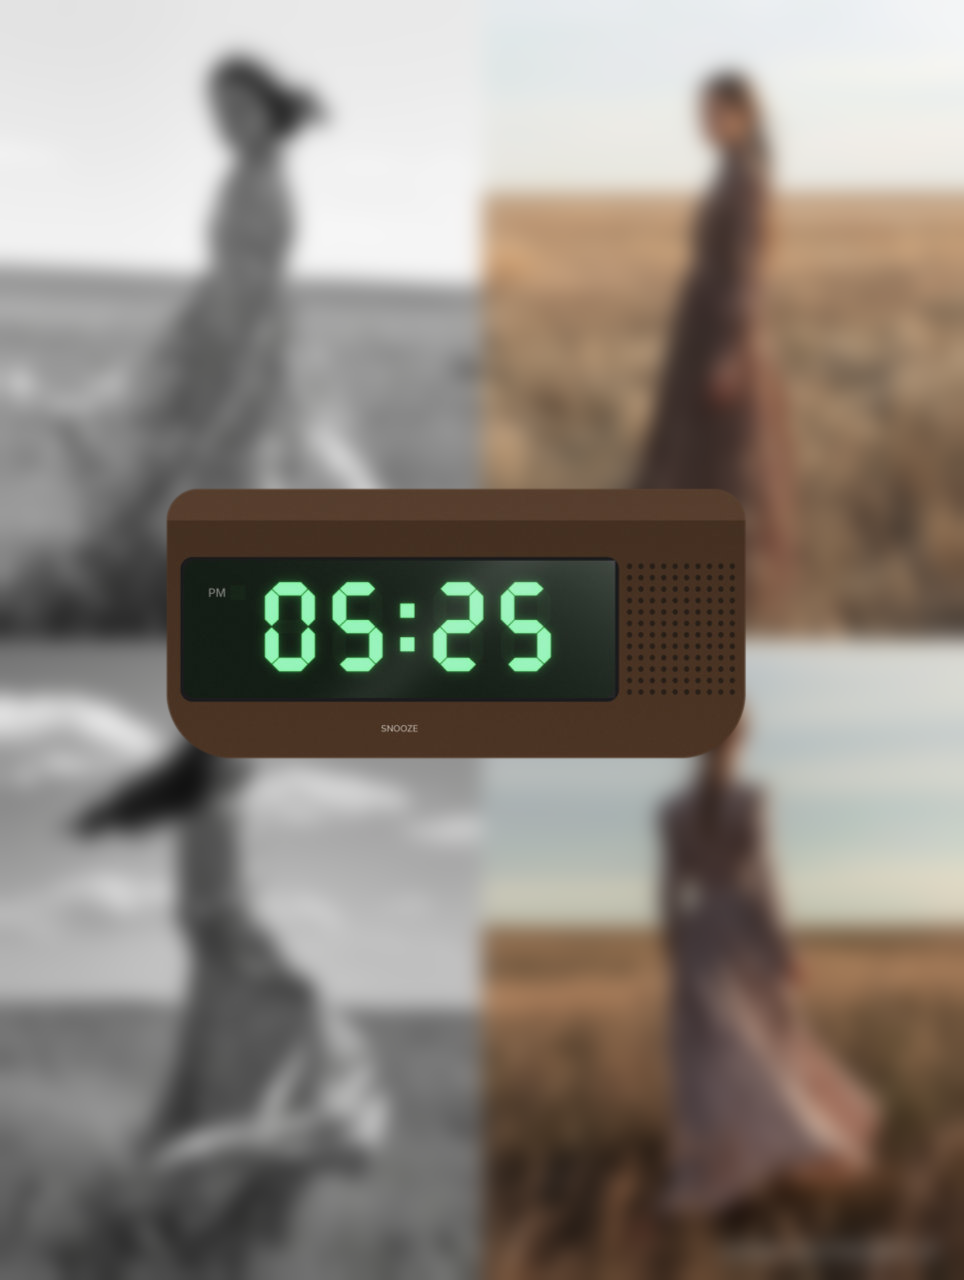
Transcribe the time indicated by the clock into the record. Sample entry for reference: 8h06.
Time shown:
5h25
